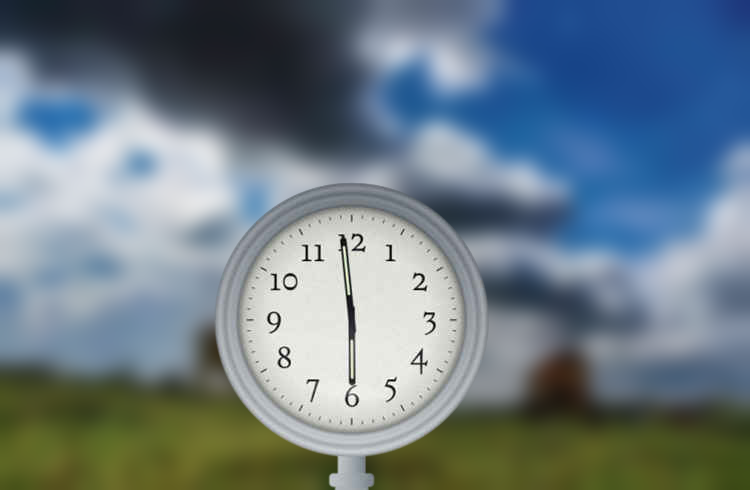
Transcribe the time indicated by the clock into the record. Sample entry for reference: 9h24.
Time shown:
5h59
